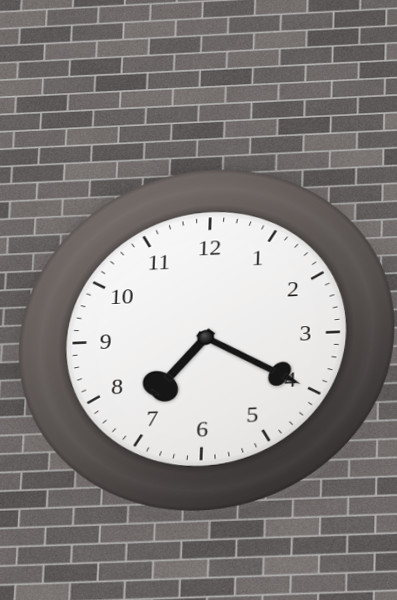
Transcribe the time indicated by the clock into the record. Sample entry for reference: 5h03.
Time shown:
7h20
